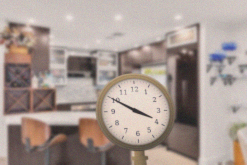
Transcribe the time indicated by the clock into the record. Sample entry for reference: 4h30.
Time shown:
3h50
